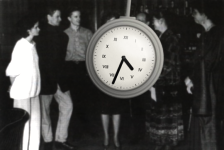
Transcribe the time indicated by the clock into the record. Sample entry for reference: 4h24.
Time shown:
4h33
